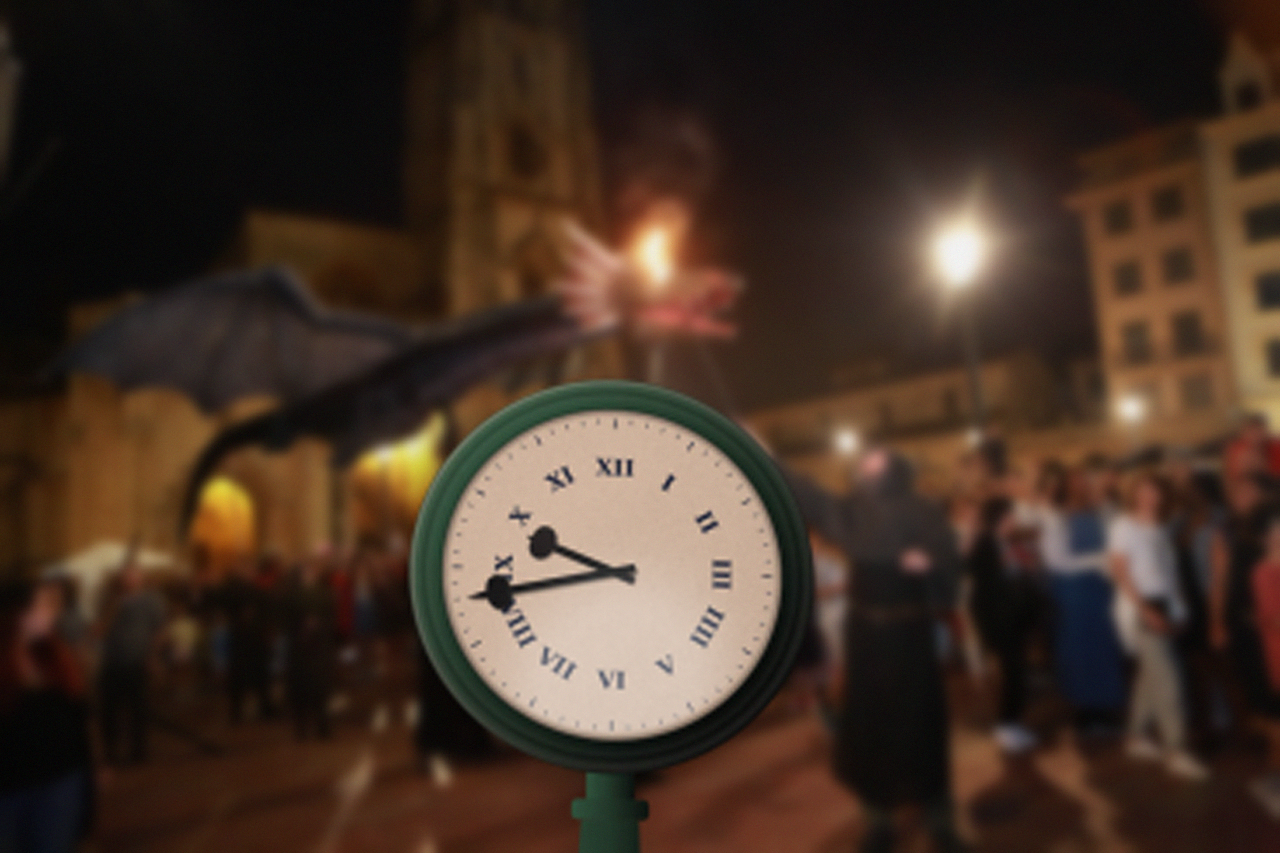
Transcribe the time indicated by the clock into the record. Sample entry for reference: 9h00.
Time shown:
9h43
